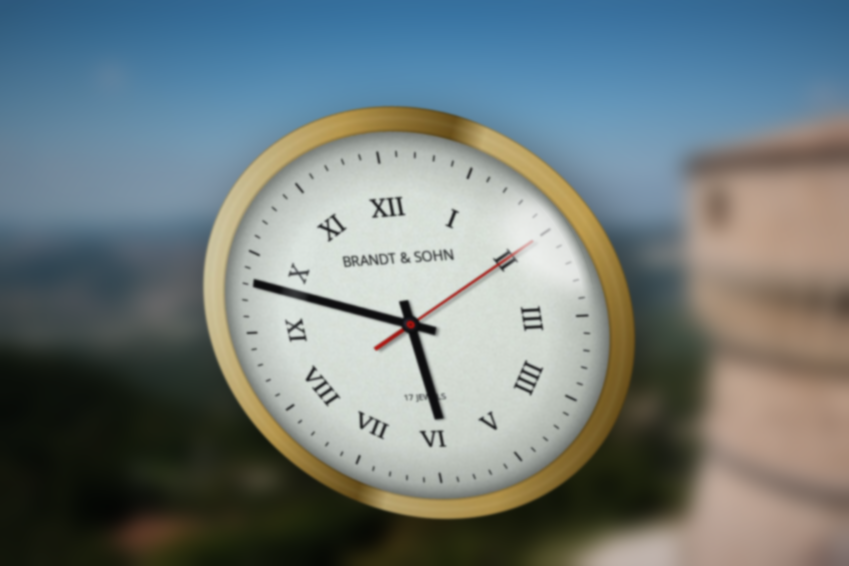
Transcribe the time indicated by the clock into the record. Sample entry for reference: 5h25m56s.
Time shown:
5h48m10s
